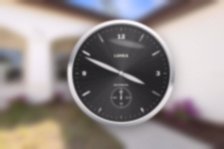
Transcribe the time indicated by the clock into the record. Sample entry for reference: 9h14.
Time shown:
3h49
